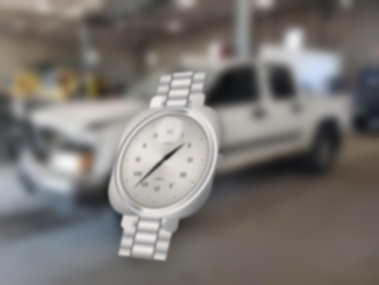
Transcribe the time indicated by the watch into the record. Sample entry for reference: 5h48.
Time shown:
1h37
